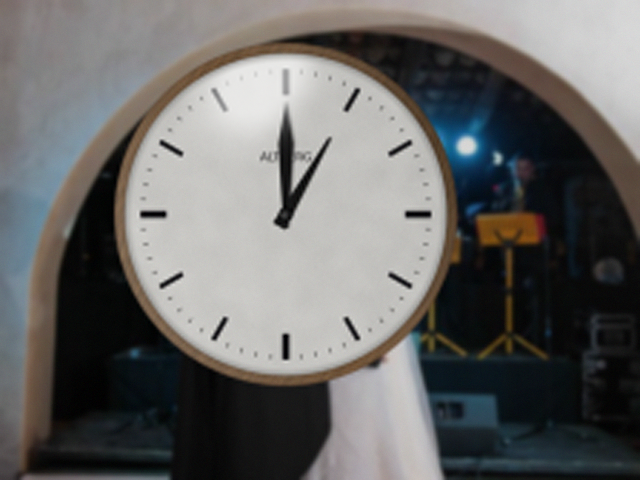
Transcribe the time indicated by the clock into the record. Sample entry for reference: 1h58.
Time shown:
1h00
